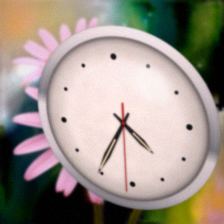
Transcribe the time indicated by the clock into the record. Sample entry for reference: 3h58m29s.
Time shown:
4h35m31s
